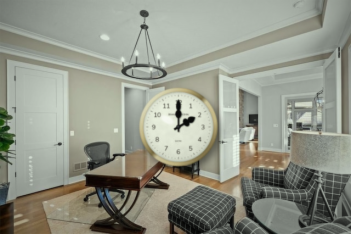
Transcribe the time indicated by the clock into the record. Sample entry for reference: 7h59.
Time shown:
2h00
